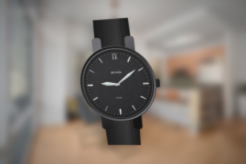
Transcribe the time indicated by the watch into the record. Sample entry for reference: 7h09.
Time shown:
9h09
